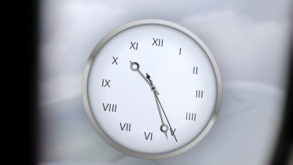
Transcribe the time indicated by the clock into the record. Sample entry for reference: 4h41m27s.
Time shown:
10h26m25s
